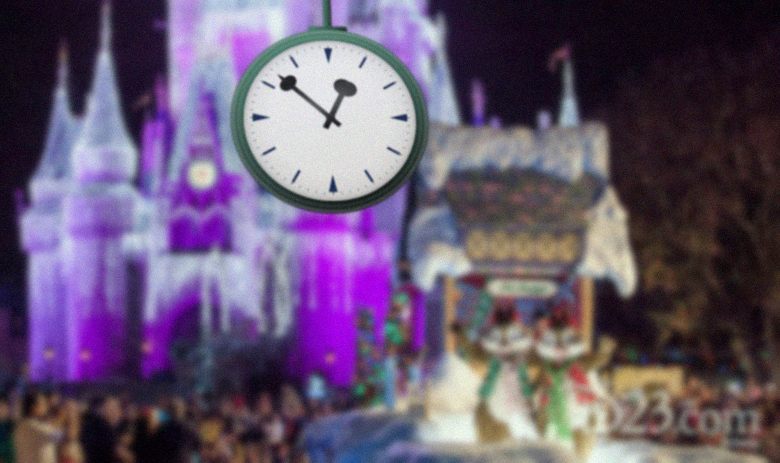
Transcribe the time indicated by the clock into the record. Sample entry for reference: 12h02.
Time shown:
12h52
